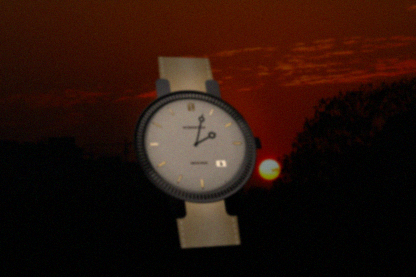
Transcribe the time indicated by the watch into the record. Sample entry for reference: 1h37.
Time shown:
2h03
